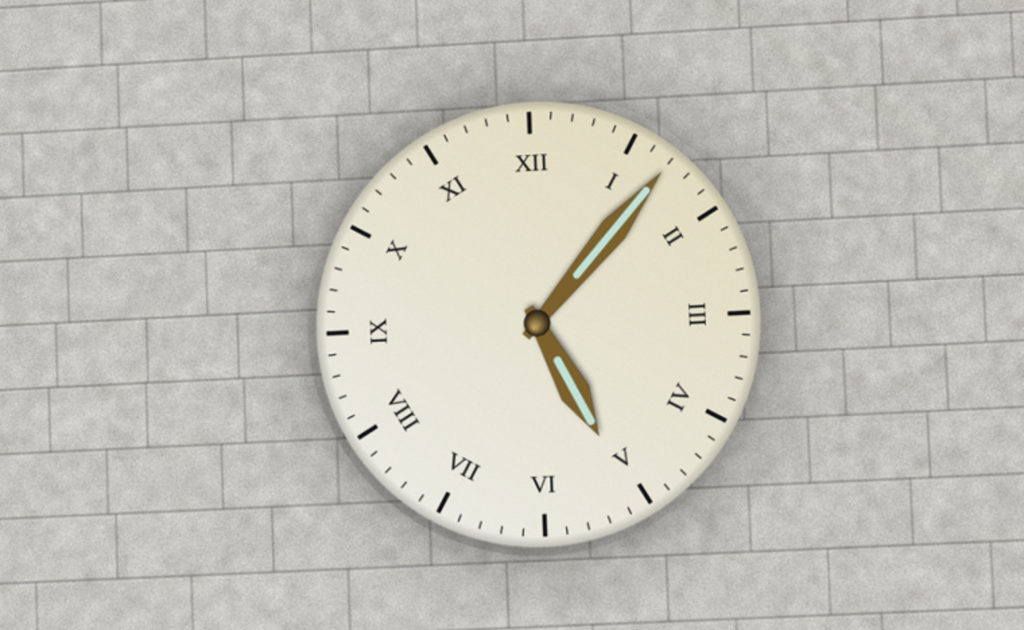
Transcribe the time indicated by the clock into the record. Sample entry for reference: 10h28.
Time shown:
5h07
